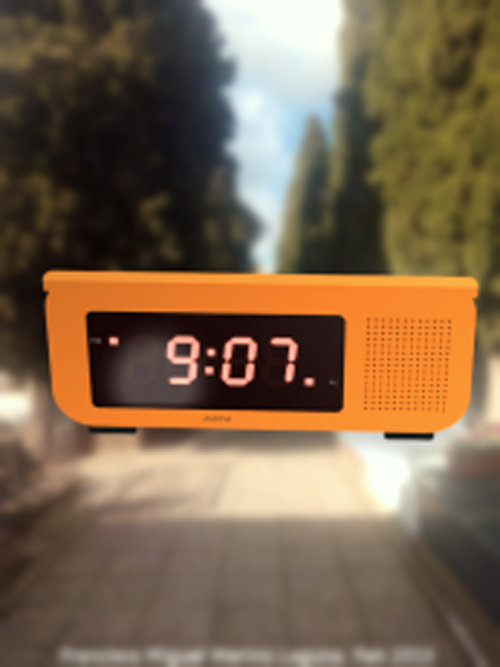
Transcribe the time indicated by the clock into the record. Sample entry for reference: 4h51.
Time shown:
9h07
